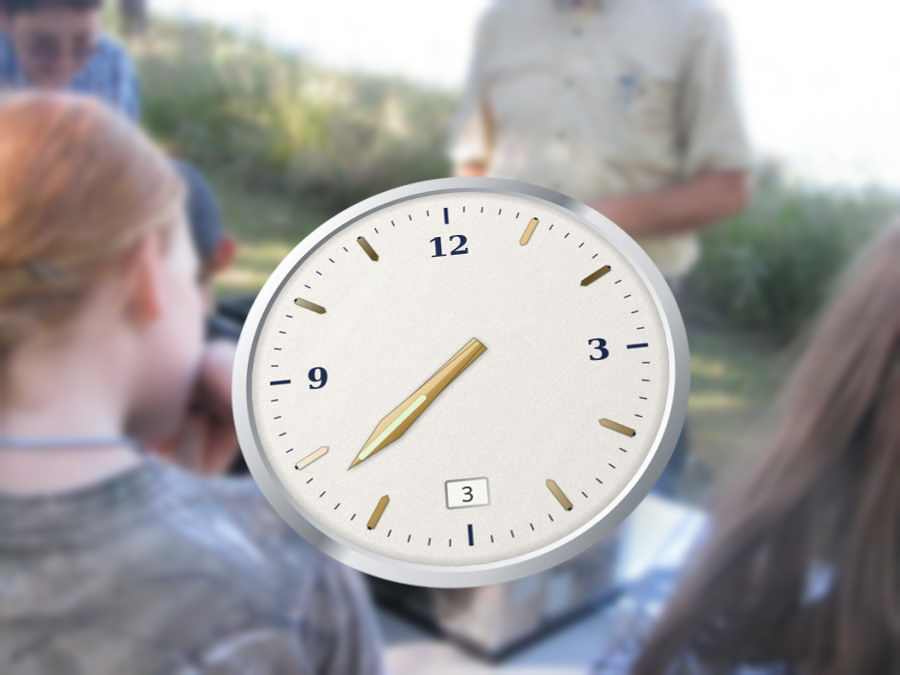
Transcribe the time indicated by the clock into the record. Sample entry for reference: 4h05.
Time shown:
7h38
